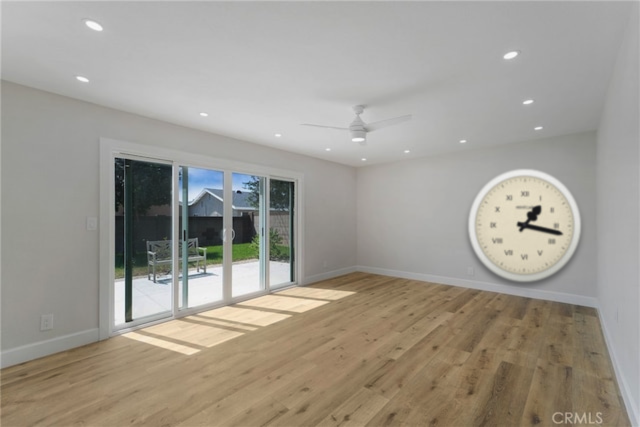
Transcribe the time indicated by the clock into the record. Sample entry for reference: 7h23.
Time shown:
1h17
